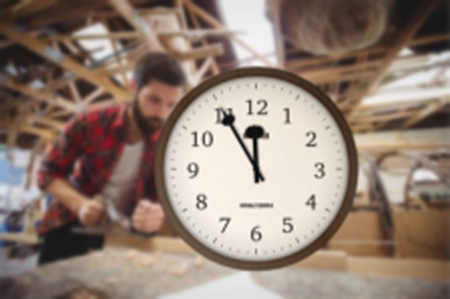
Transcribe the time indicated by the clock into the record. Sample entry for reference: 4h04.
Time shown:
11h55
